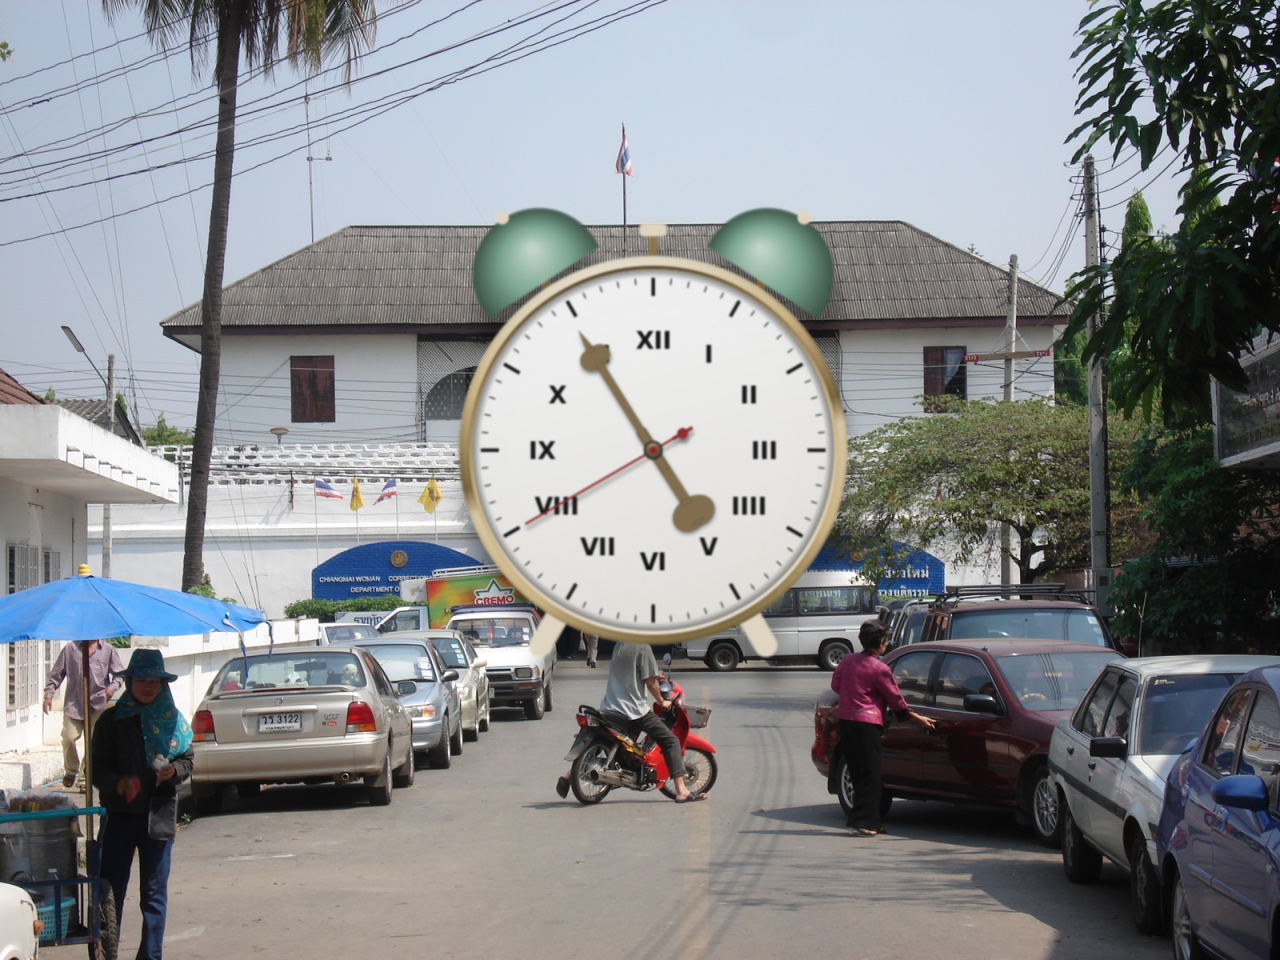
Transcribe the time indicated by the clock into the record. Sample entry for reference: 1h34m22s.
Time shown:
4h54m40s
